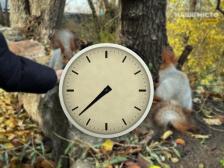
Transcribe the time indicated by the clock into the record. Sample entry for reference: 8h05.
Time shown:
7h38
